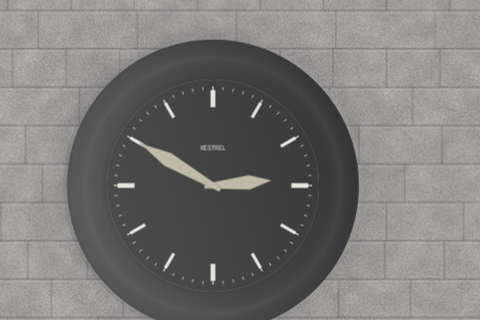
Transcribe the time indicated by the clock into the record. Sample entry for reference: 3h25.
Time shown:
2h50
